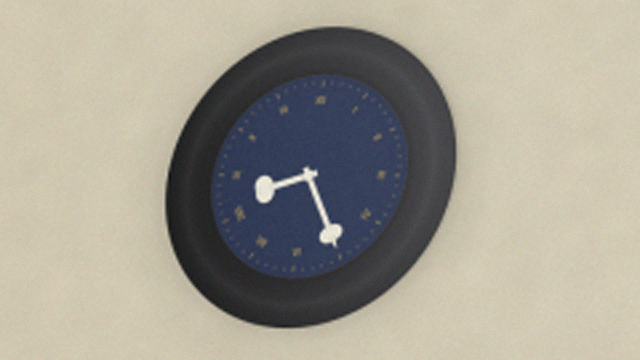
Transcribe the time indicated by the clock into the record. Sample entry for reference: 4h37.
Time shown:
8h25
